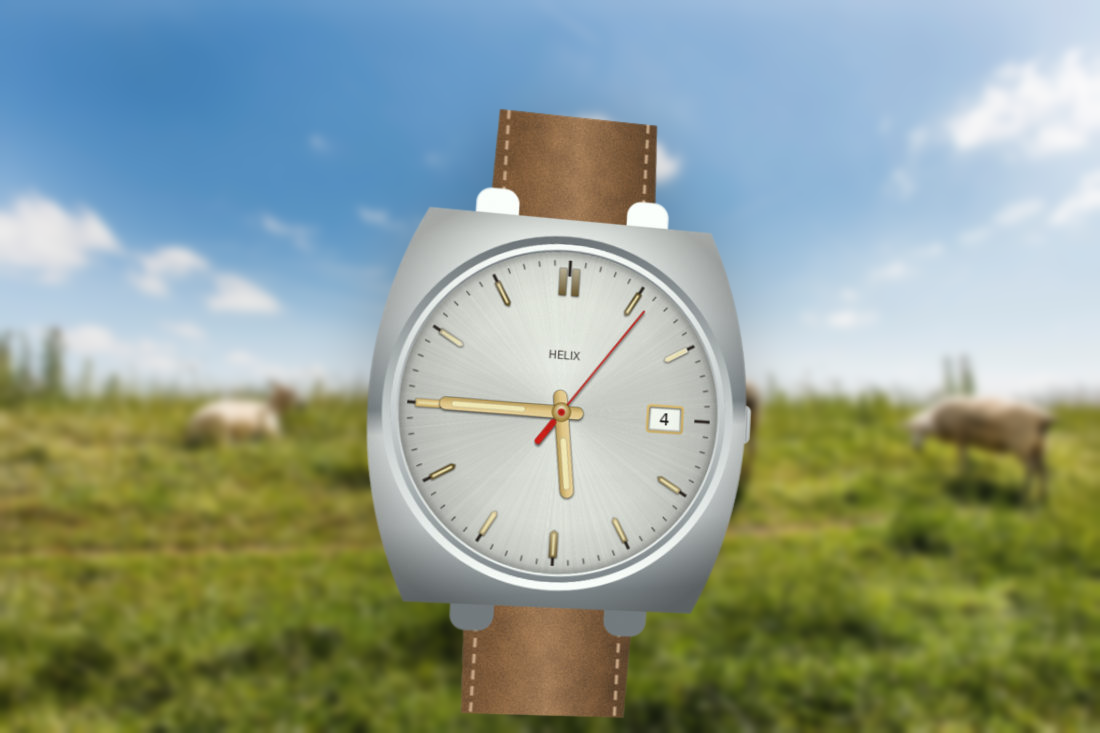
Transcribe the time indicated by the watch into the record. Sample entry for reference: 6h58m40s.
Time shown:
5h45m06s
